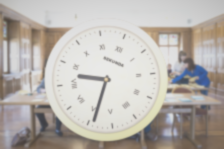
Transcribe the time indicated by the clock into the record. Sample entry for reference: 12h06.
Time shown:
8h29
